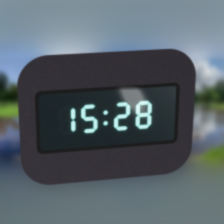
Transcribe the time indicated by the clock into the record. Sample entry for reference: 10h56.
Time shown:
15h28
